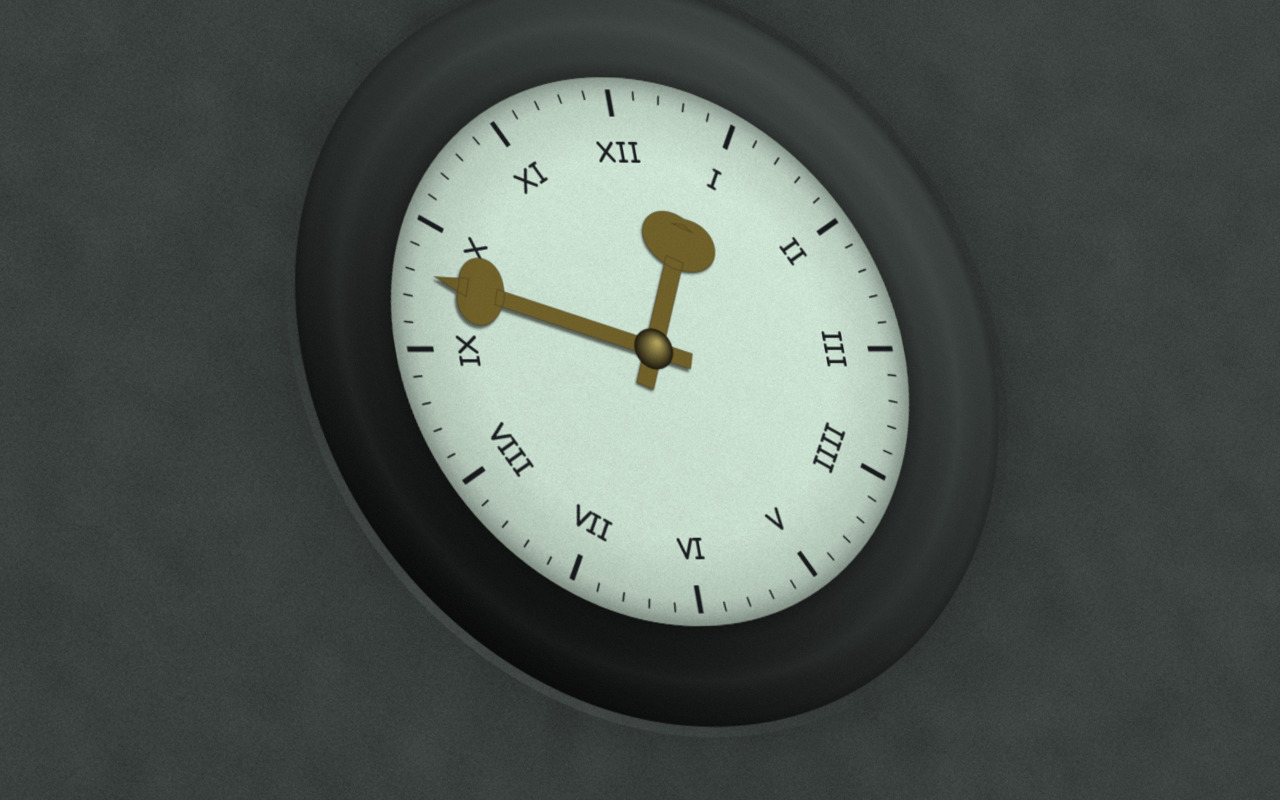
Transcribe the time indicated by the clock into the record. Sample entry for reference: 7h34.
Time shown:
12h48
